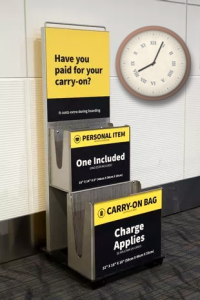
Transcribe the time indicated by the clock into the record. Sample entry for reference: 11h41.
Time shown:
8h04
